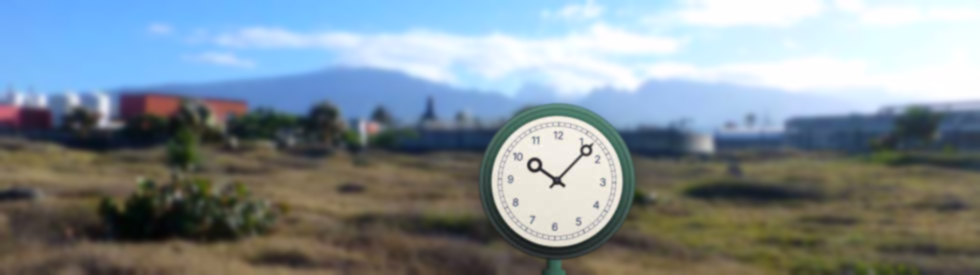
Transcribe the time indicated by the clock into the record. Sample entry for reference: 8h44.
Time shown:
10h07
